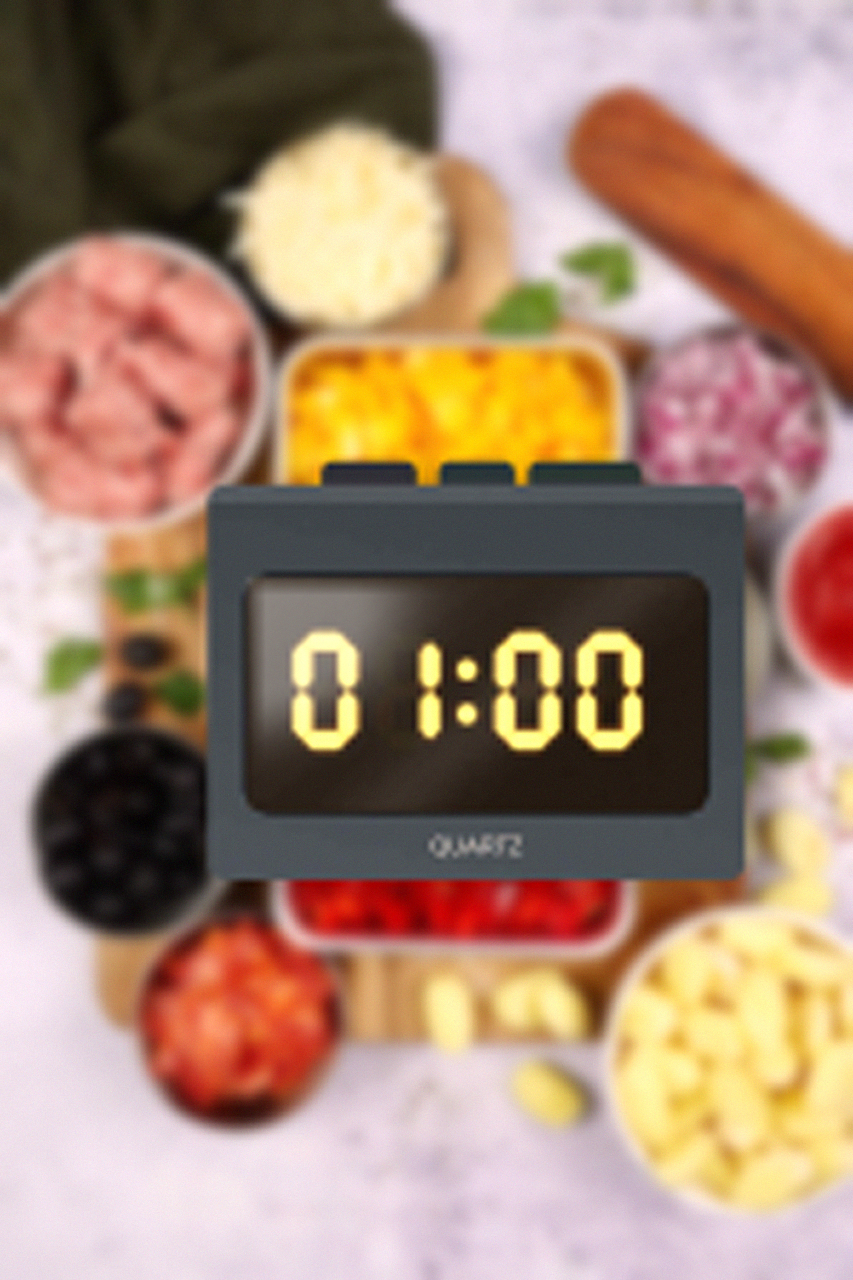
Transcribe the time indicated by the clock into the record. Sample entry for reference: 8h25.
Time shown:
1h00
